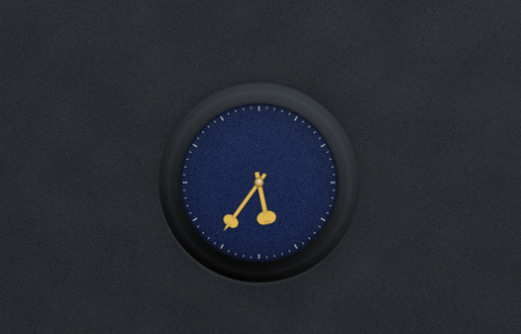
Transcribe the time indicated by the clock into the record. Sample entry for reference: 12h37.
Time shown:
5h36
